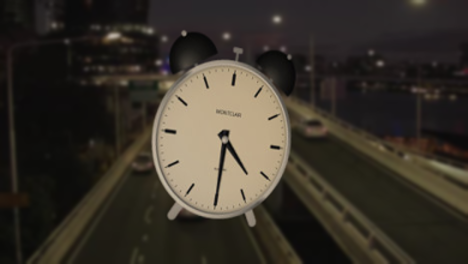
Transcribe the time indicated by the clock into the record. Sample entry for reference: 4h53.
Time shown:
4h30
